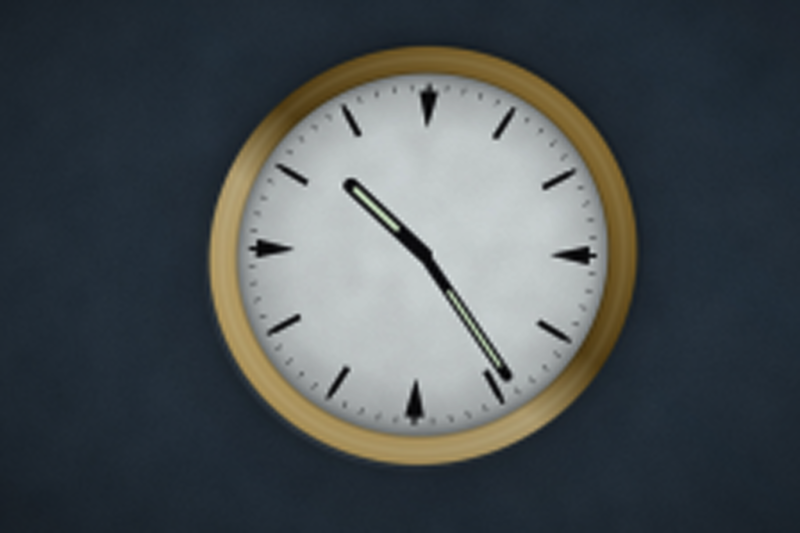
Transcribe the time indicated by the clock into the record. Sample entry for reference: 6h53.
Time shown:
10h24
